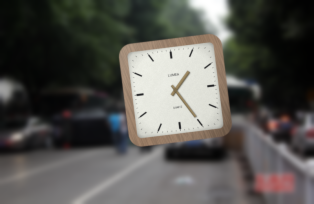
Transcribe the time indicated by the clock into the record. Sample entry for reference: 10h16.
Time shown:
1h25
